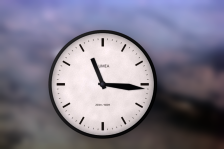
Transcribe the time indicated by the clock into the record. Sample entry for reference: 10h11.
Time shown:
11h16
